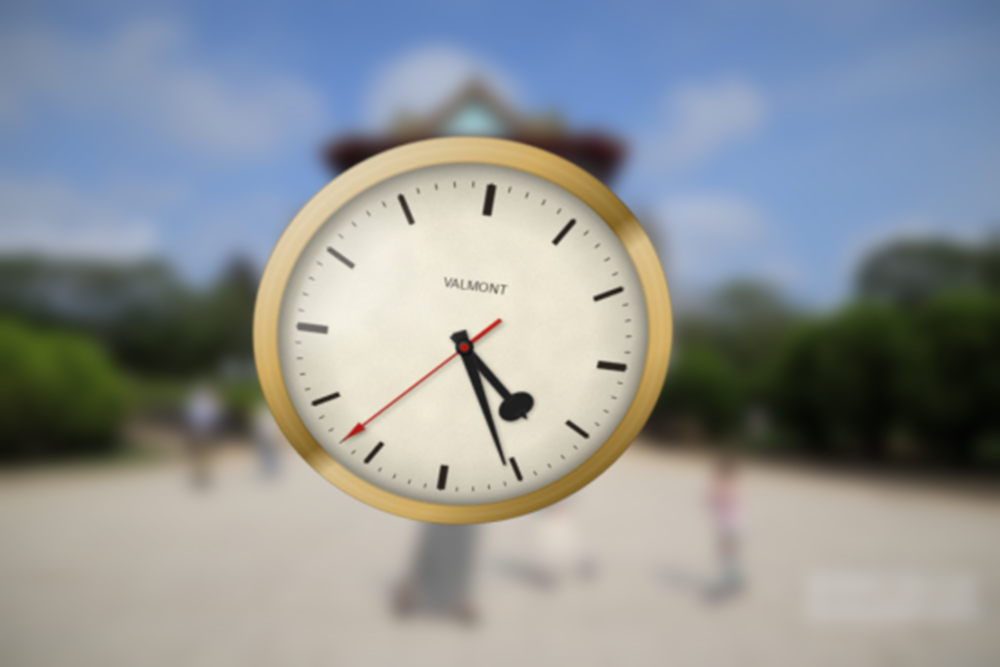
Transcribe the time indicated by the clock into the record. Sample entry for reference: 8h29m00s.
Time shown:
4h25m37s
